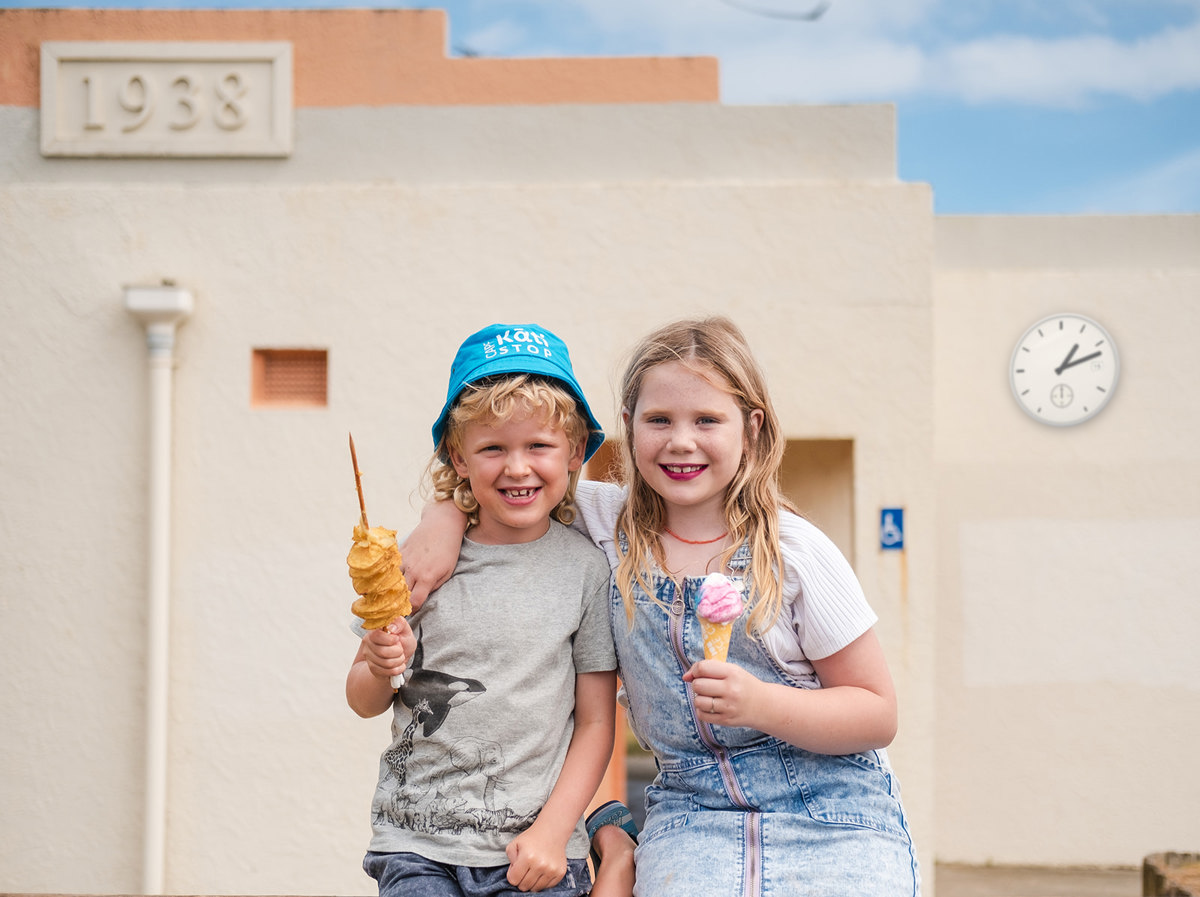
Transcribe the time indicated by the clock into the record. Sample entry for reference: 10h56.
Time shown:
1h12
